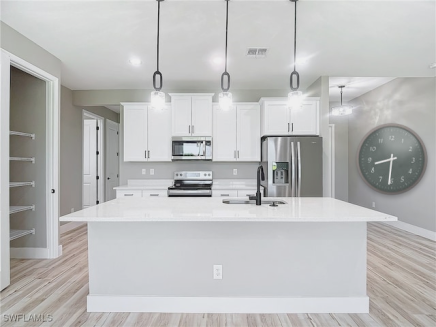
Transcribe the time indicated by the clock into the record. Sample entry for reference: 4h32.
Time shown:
8h31
